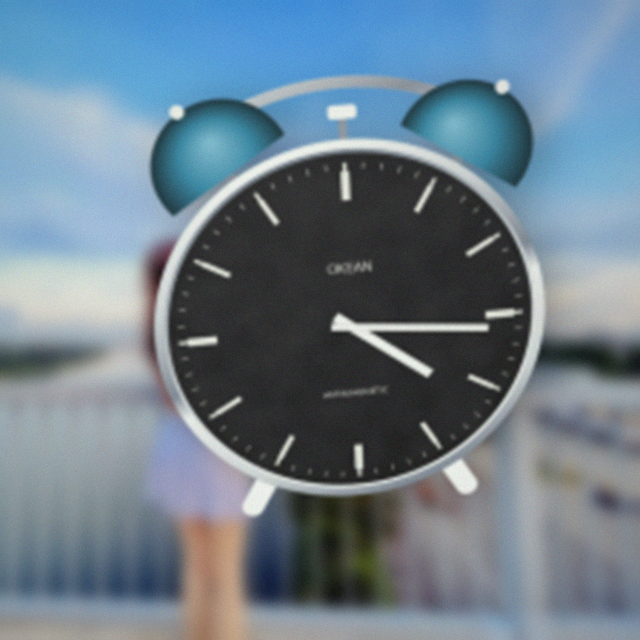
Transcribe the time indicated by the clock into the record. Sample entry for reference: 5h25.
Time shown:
4h16
